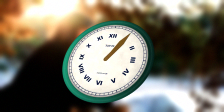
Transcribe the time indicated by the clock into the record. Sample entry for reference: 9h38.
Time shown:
1h05
